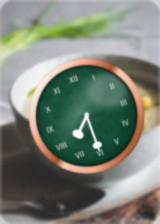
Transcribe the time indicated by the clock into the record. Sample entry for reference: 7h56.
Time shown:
7h30
